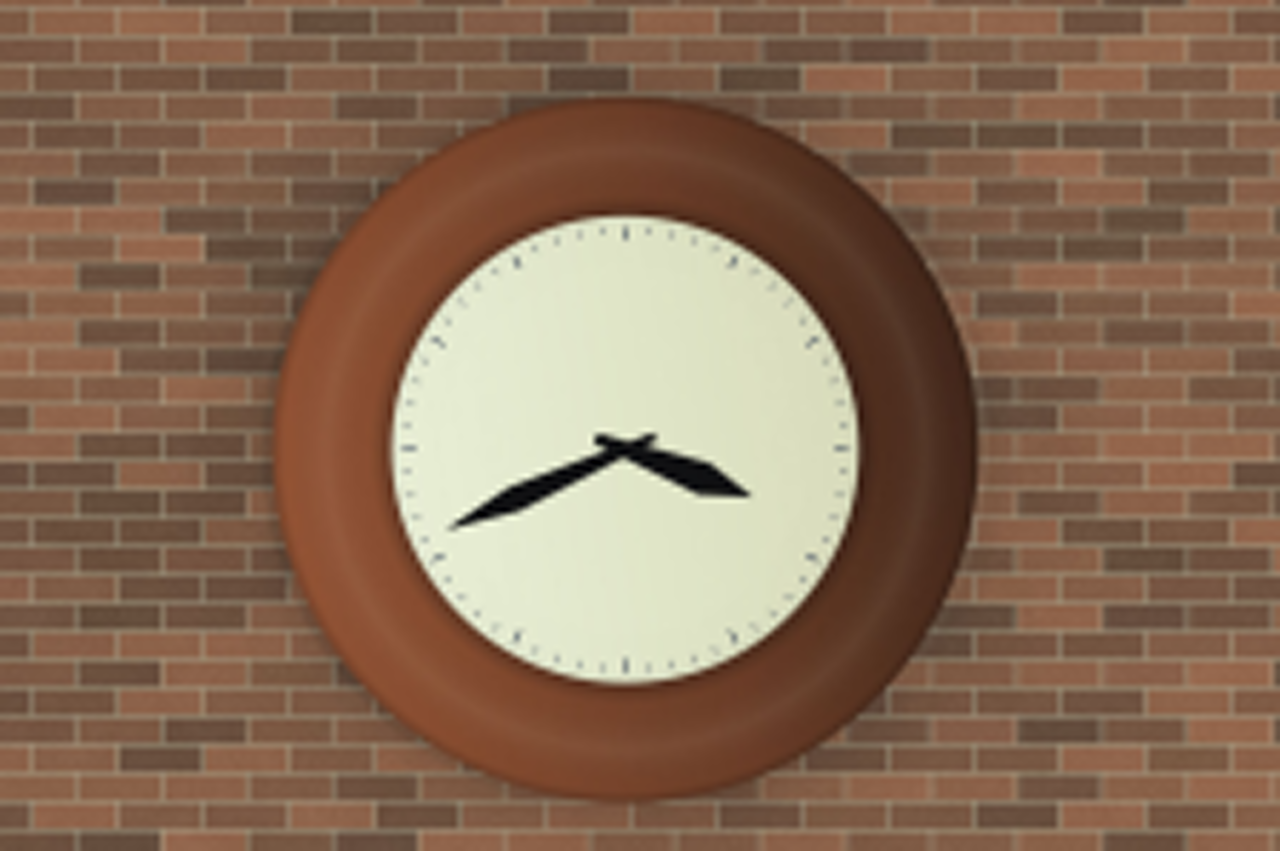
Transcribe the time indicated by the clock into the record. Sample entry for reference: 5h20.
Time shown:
3h41
